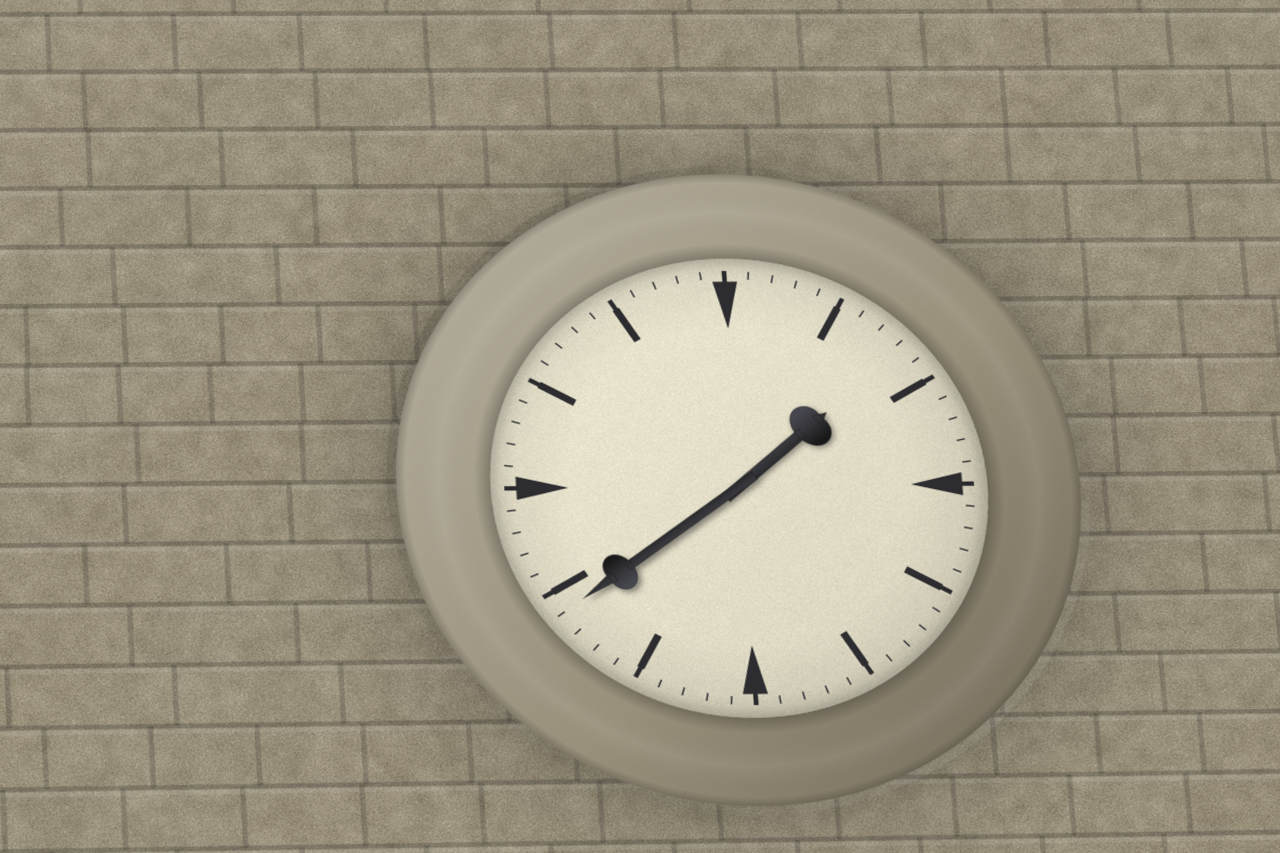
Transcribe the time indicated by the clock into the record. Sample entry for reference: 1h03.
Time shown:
1h39
